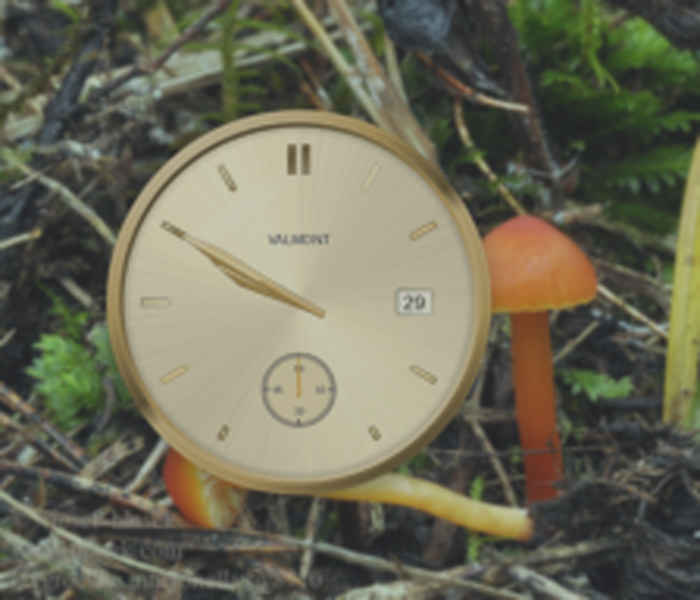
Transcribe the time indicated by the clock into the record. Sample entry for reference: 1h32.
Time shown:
9h50
